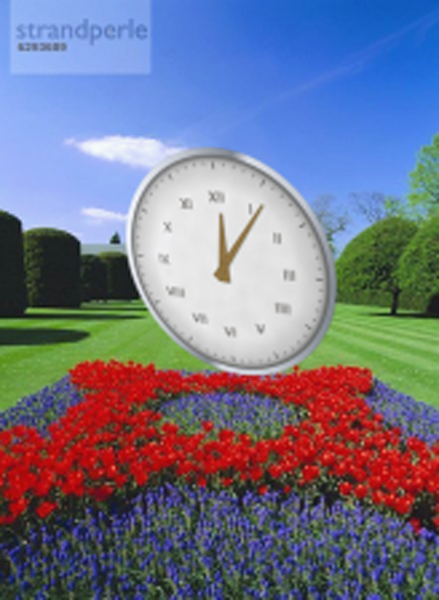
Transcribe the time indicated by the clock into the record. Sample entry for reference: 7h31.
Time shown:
12h06
